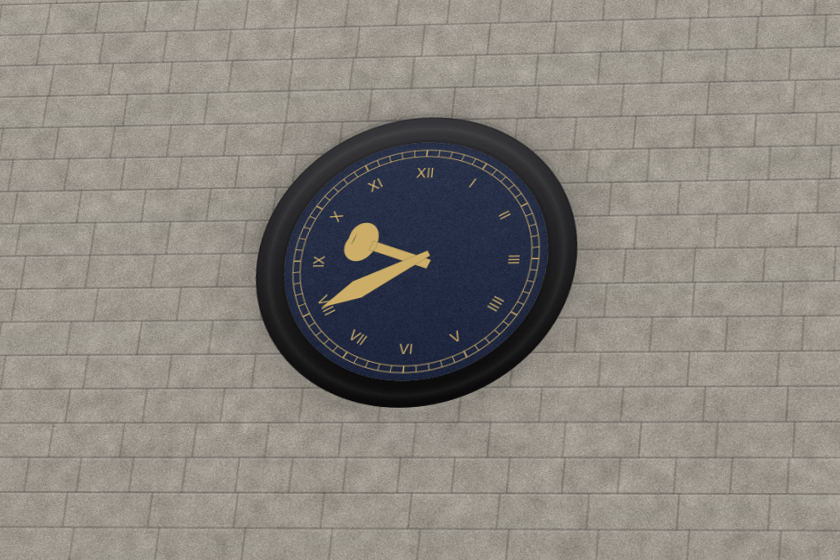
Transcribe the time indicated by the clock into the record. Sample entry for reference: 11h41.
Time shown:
9h40
